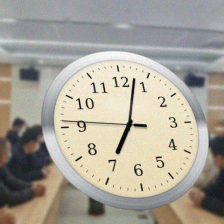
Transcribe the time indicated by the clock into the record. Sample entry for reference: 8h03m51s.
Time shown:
7h02m46s
